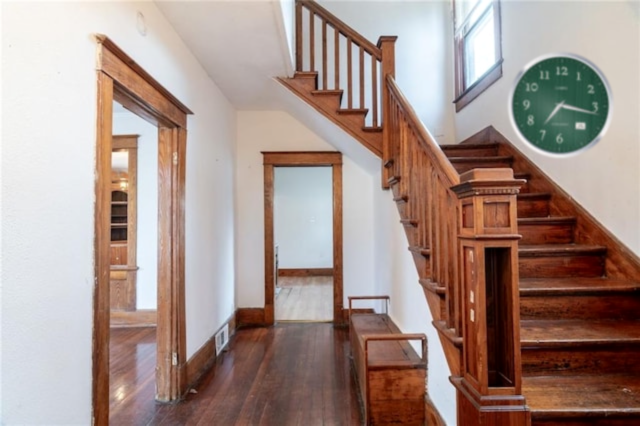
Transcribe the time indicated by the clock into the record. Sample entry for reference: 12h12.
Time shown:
7h17
